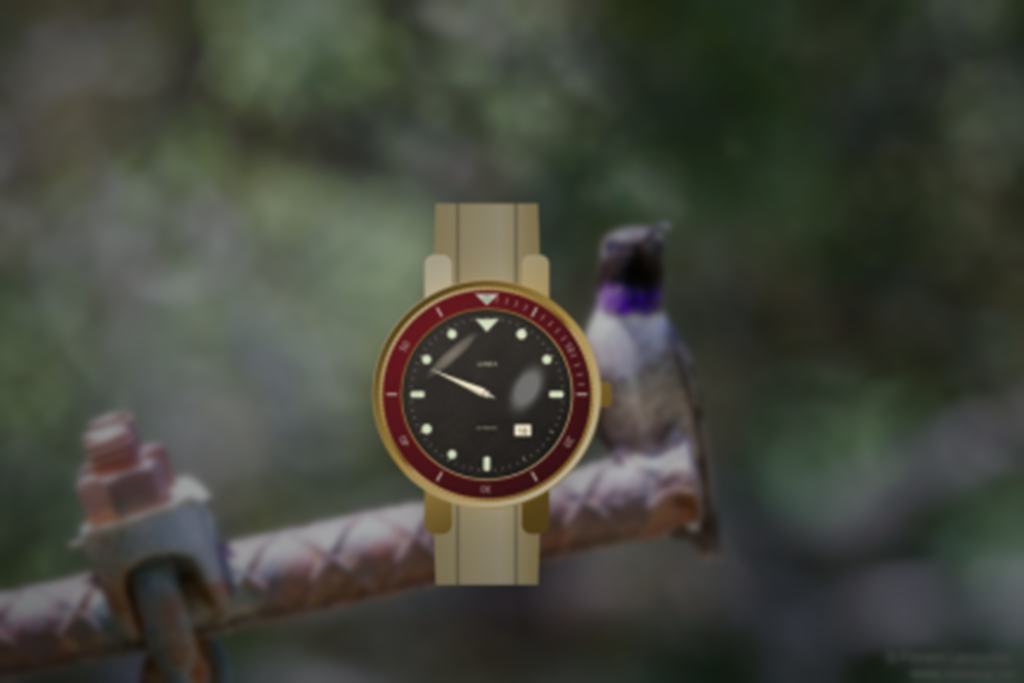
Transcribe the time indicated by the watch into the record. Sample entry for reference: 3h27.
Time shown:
9h49
